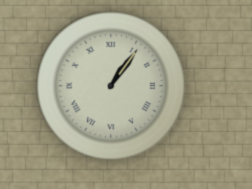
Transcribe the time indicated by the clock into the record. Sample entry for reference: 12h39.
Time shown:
1h06
